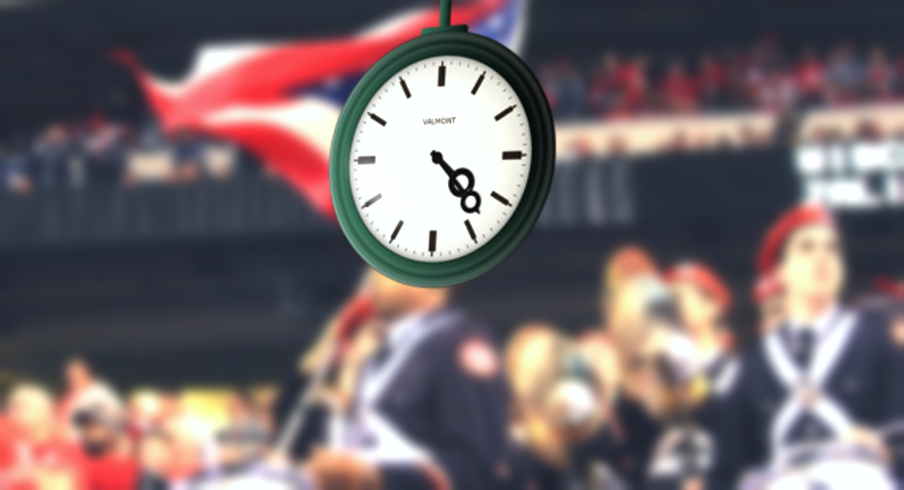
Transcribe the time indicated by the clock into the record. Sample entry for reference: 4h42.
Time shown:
4h23
